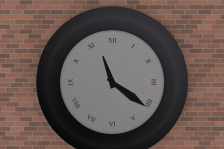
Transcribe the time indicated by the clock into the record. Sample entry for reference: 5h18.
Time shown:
11h21
